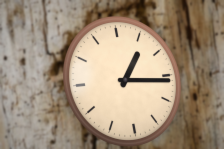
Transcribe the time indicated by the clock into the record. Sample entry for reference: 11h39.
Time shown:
1h16
